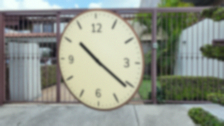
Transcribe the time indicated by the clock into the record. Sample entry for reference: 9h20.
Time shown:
10h21
